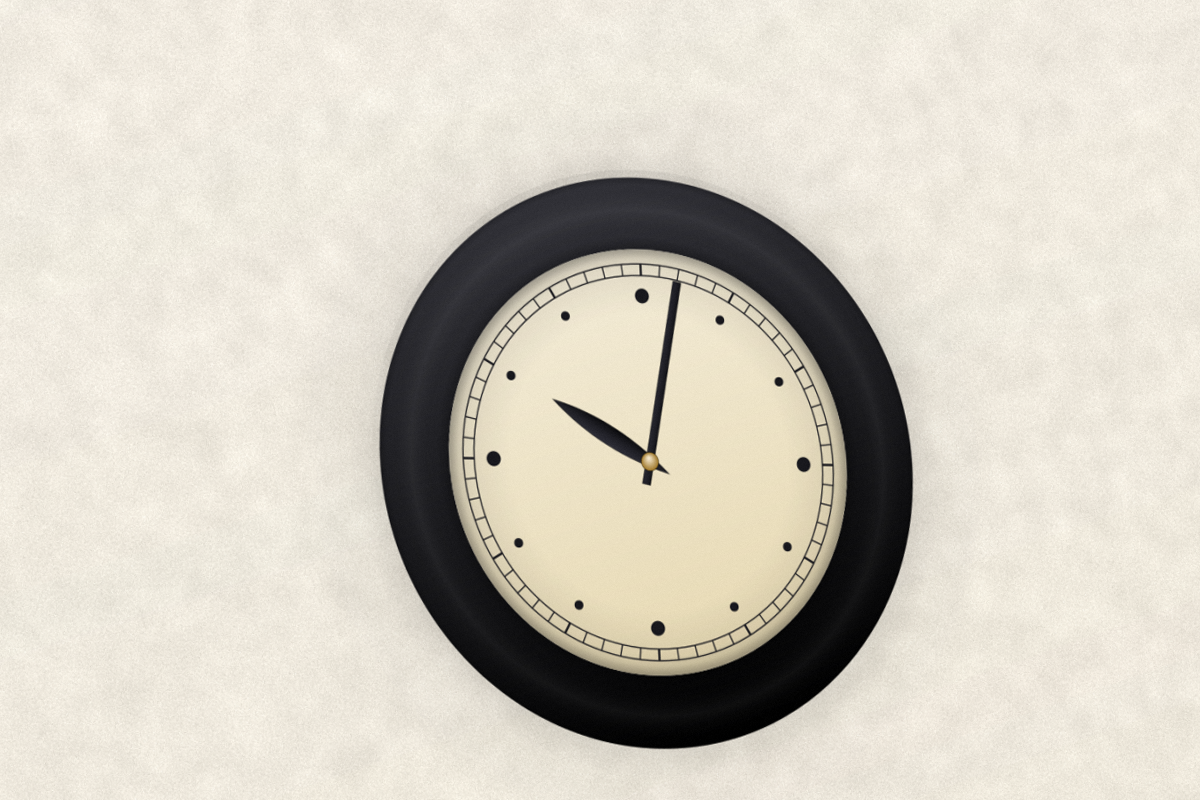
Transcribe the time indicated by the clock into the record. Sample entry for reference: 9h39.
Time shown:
10h02
